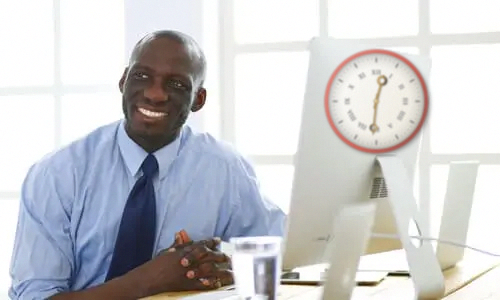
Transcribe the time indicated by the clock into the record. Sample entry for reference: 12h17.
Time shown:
12h31
